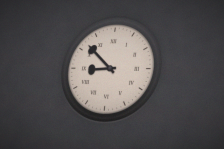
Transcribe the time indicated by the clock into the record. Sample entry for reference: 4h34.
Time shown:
8h52
